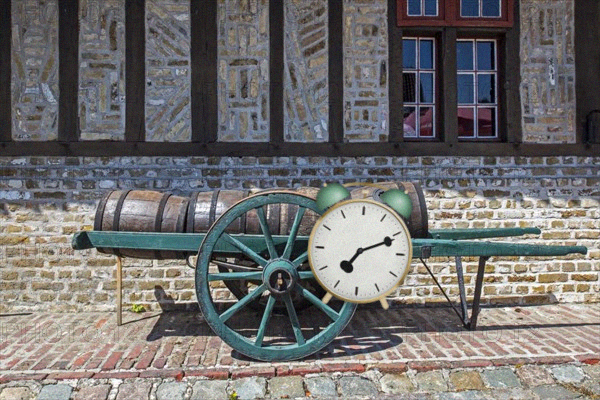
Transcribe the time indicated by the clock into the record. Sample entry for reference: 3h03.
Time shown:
7h11
